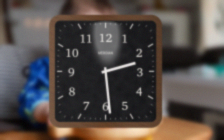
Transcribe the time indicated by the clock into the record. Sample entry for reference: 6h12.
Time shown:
2h29
